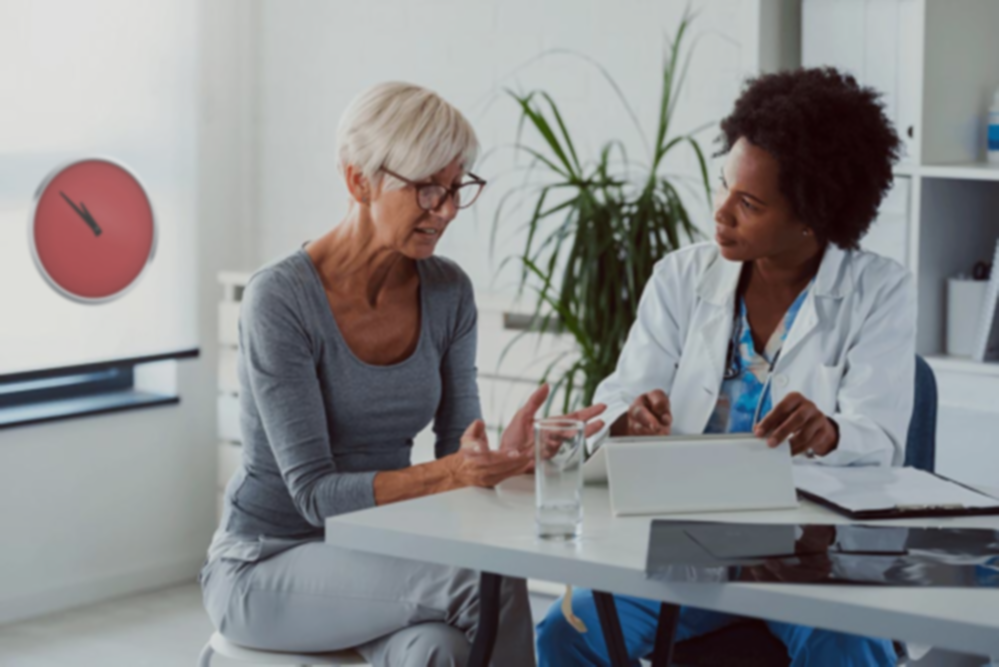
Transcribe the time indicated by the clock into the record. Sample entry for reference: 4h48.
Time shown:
10h52
